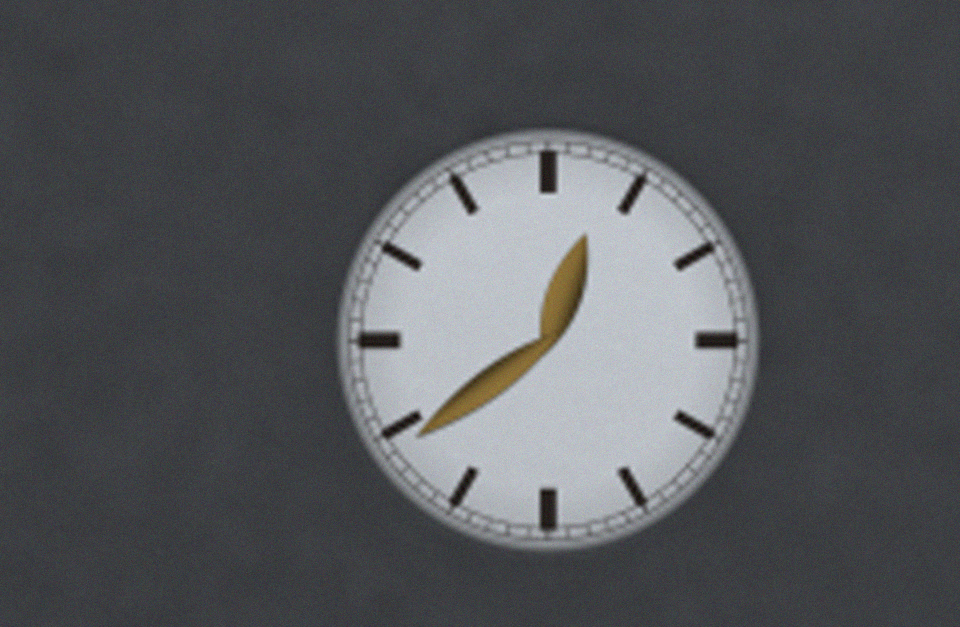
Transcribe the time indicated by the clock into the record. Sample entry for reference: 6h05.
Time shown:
12h39
